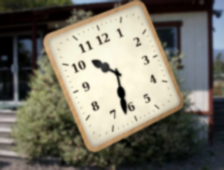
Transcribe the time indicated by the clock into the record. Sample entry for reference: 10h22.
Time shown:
10h32
